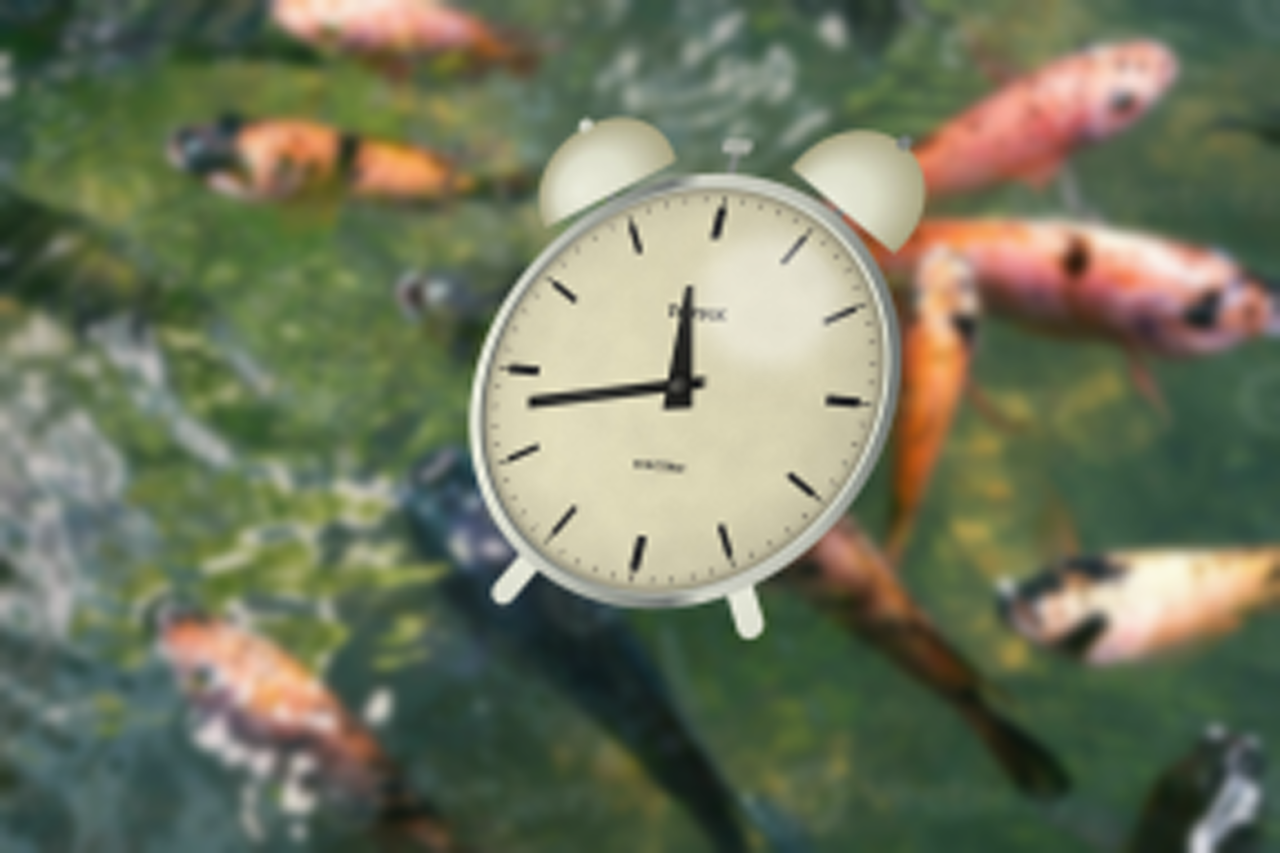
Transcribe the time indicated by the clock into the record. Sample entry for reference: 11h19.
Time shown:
11h43
